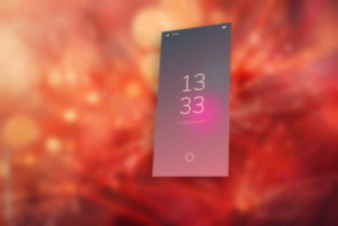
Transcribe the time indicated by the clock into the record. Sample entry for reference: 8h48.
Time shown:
13h33
